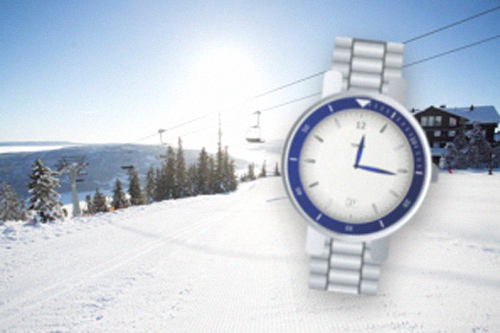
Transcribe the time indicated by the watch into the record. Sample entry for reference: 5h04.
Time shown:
12h16
